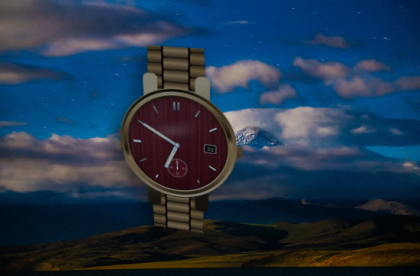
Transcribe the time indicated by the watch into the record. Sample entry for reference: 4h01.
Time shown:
6h50
